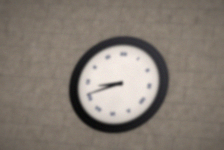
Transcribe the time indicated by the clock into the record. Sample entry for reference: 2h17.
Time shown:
8h41
